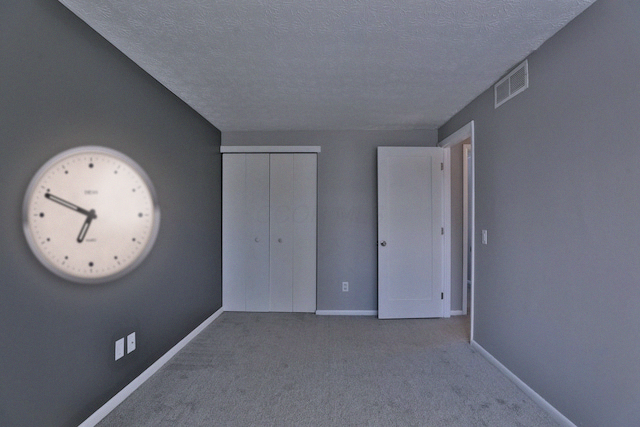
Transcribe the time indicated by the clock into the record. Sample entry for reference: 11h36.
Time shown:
6h49
